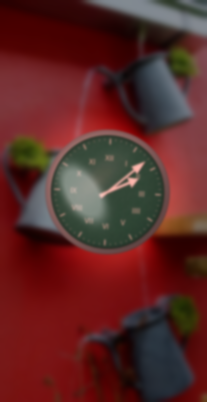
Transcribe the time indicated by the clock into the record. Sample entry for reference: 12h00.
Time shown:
2h08
